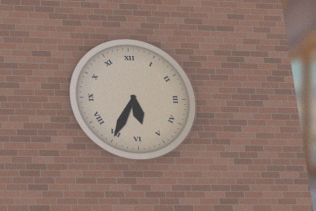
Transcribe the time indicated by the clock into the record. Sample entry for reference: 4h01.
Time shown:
5h35
